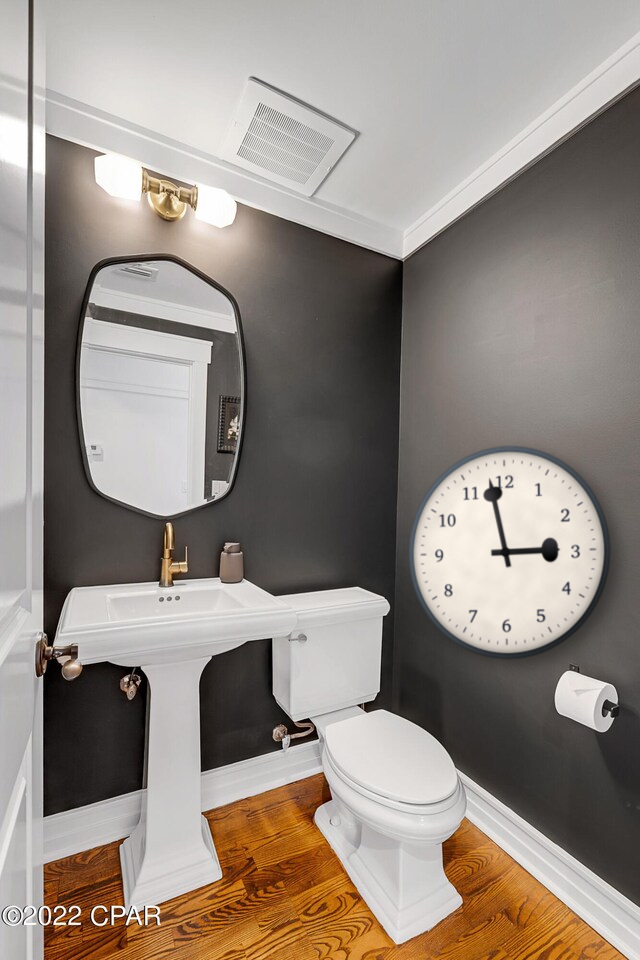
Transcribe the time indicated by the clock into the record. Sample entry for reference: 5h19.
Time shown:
2h58
